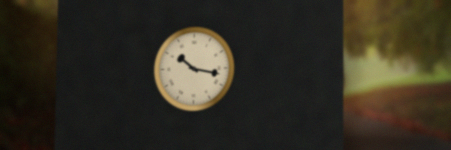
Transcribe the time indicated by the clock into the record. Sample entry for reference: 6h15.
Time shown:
10h17
